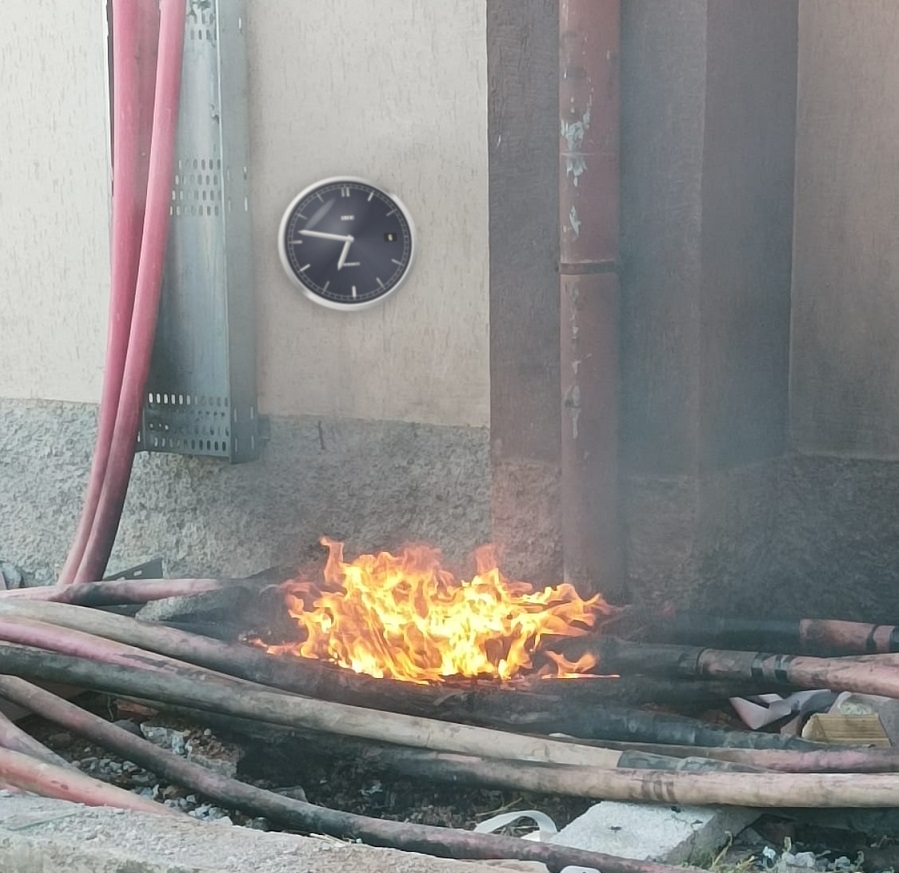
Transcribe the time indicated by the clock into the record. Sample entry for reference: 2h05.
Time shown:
6h47
